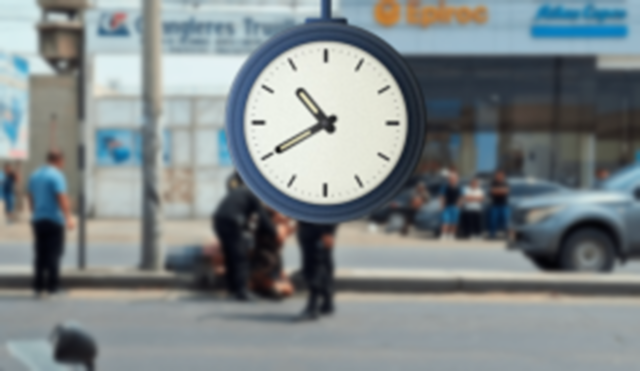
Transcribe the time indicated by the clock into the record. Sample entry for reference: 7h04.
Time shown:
10h40
